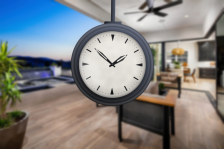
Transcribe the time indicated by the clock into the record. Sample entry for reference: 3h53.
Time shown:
1h52
